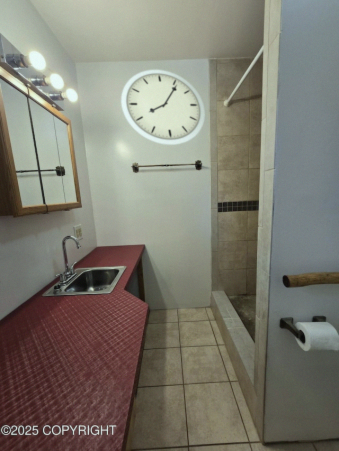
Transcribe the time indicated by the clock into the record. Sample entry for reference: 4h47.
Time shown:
8h06
